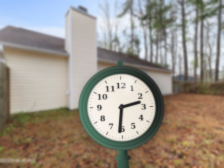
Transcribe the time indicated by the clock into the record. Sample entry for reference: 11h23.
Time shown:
2h31
